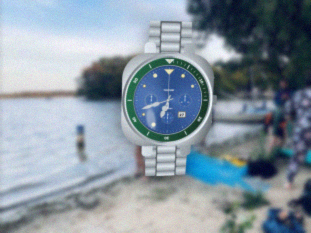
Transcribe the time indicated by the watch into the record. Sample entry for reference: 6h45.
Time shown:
6h42
